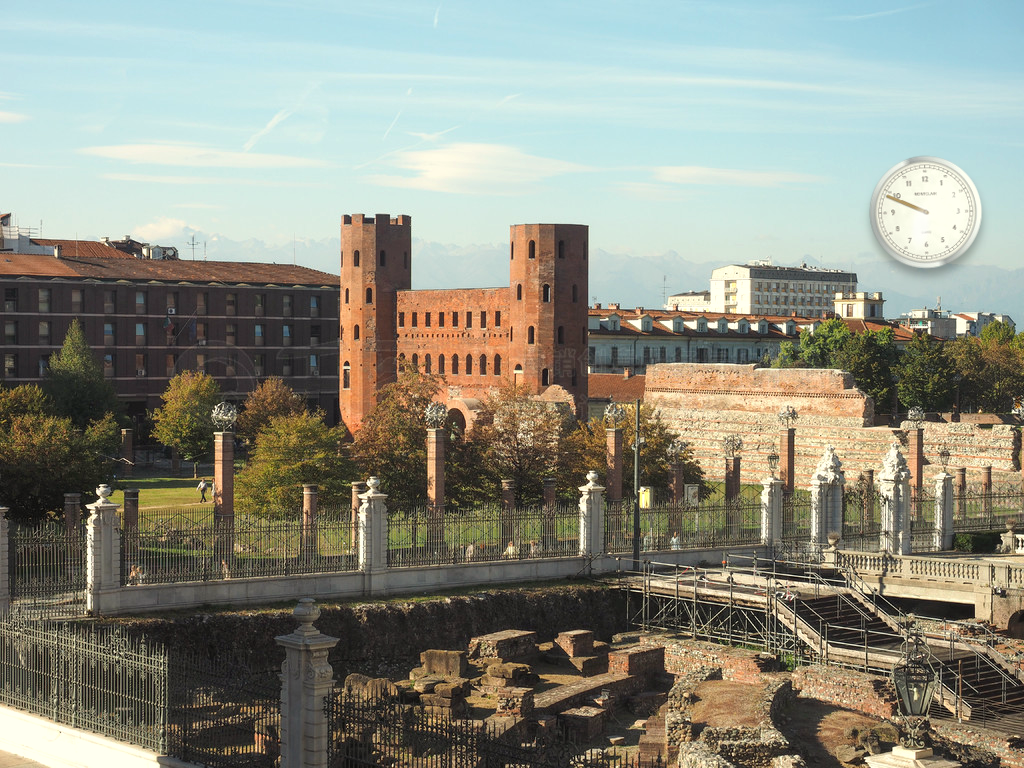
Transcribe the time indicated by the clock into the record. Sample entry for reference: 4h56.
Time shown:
9h49
